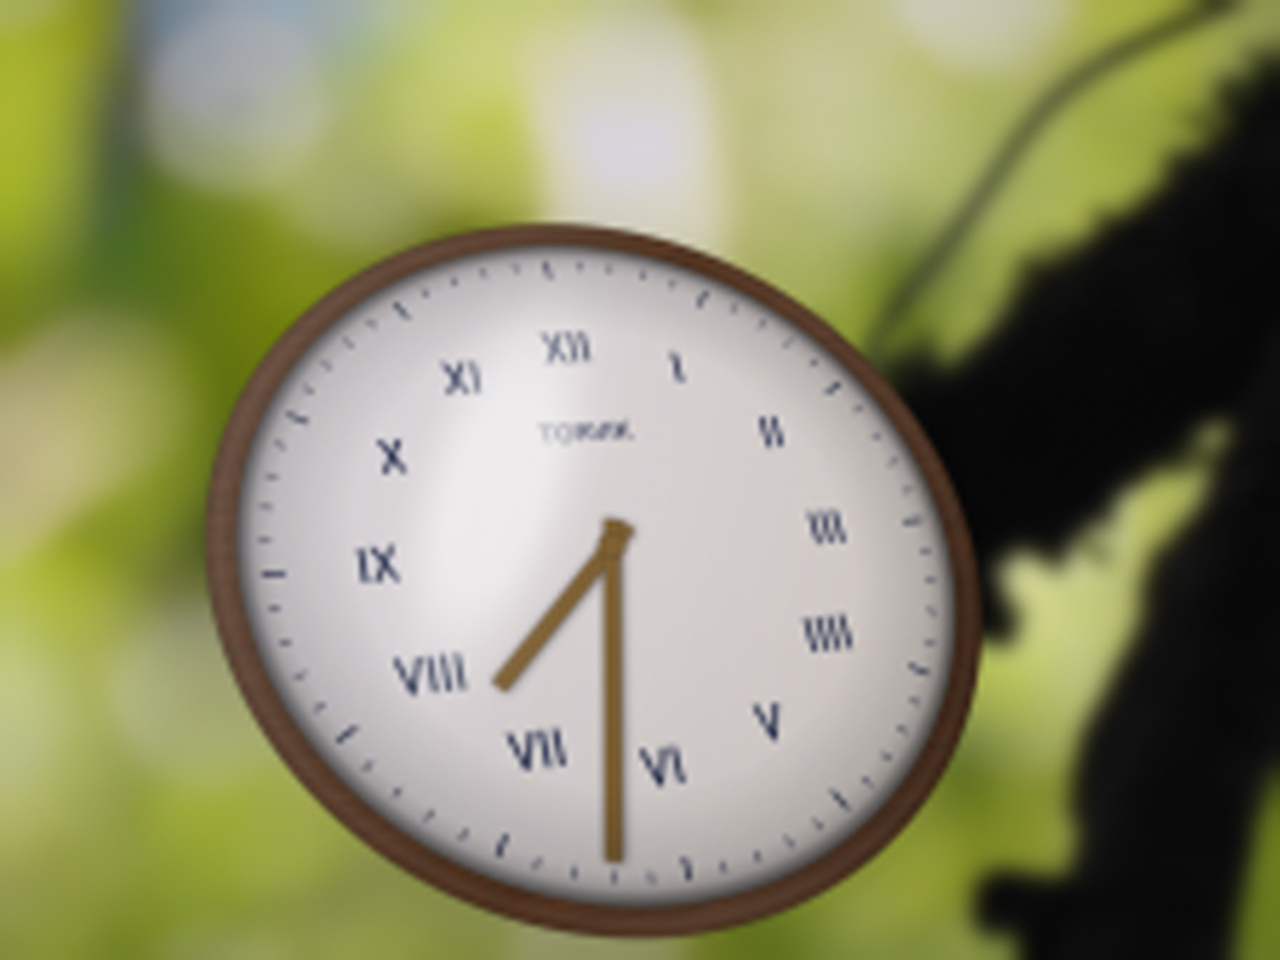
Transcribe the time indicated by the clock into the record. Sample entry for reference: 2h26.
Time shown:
7h32
